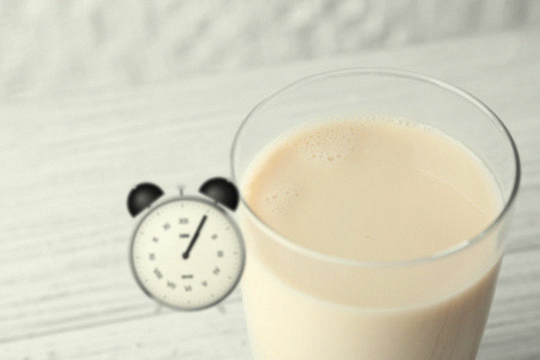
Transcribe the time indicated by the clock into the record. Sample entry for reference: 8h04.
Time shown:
1h05
